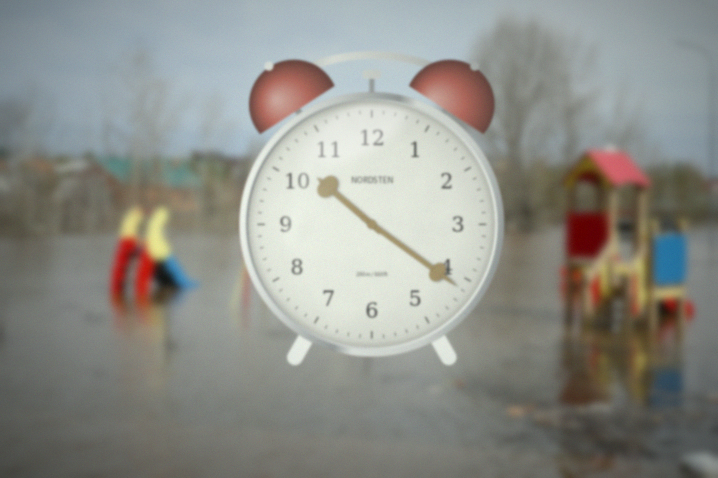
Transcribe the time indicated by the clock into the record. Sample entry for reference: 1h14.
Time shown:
10h21
